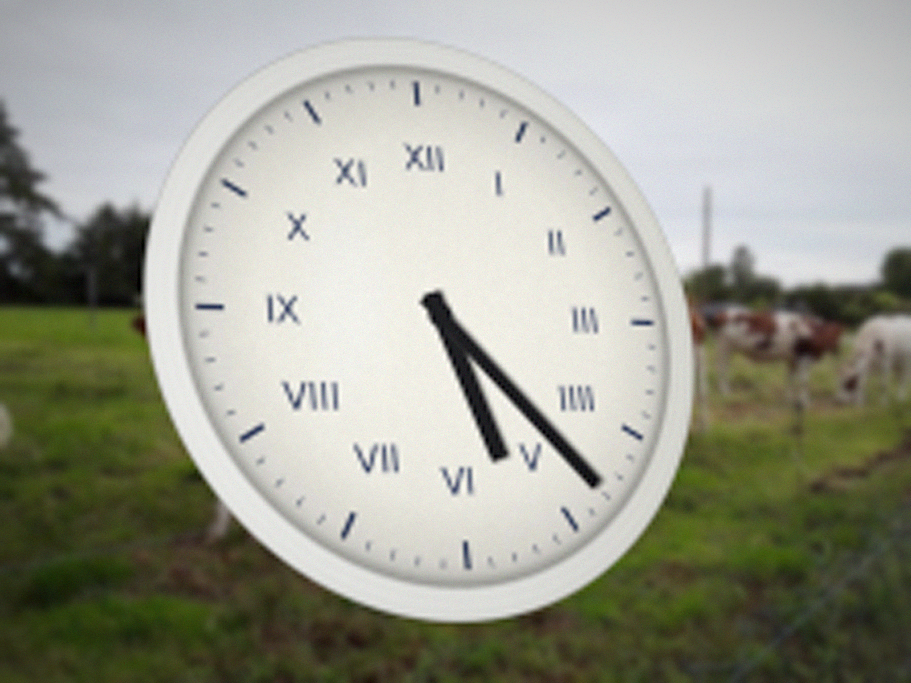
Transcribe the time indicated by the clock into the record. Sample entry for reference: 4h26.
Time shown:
5h23
